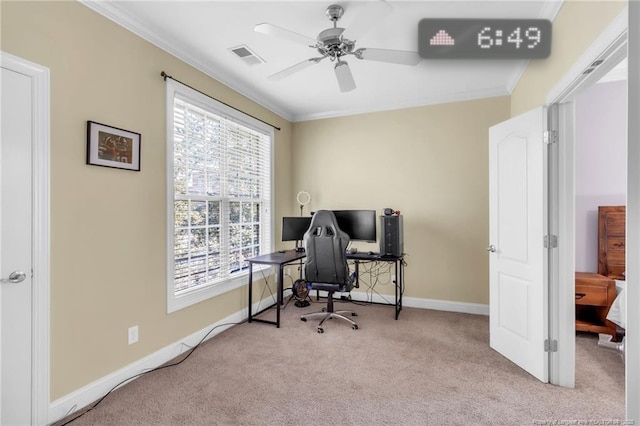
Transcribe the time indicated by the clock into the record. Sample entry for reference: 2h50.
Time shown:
6h49
